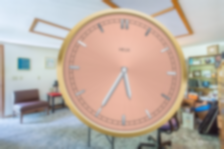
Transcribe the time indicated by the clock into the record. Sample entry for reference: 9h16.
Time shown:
5h35
